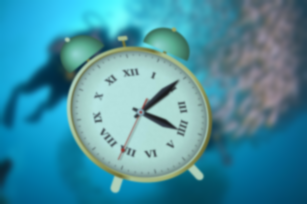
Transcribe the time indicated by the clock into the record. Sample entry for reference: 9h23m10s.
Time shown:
4h09m36s
